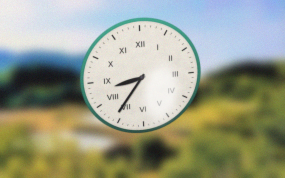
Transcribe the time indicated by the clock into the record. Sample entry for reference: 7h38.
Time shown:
8h36
